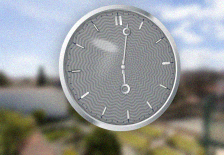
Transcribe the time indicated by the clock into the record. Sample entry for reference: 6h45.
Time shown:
6h02
